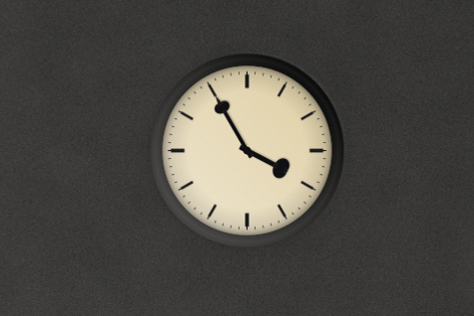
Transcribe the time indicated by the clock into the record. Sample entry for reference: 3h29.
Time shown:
3h55
